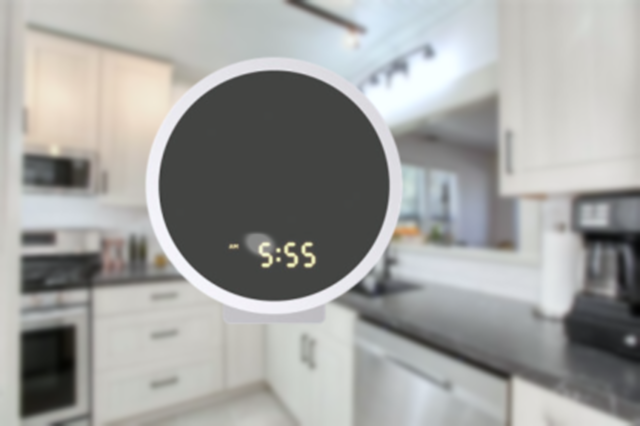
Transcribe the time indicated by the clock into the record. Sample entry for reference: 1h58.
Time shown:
5h55
